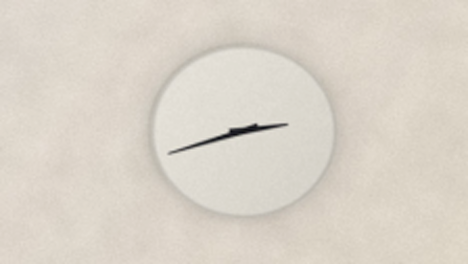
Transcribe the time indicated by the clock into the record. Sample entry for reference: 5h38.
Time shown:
2h42
